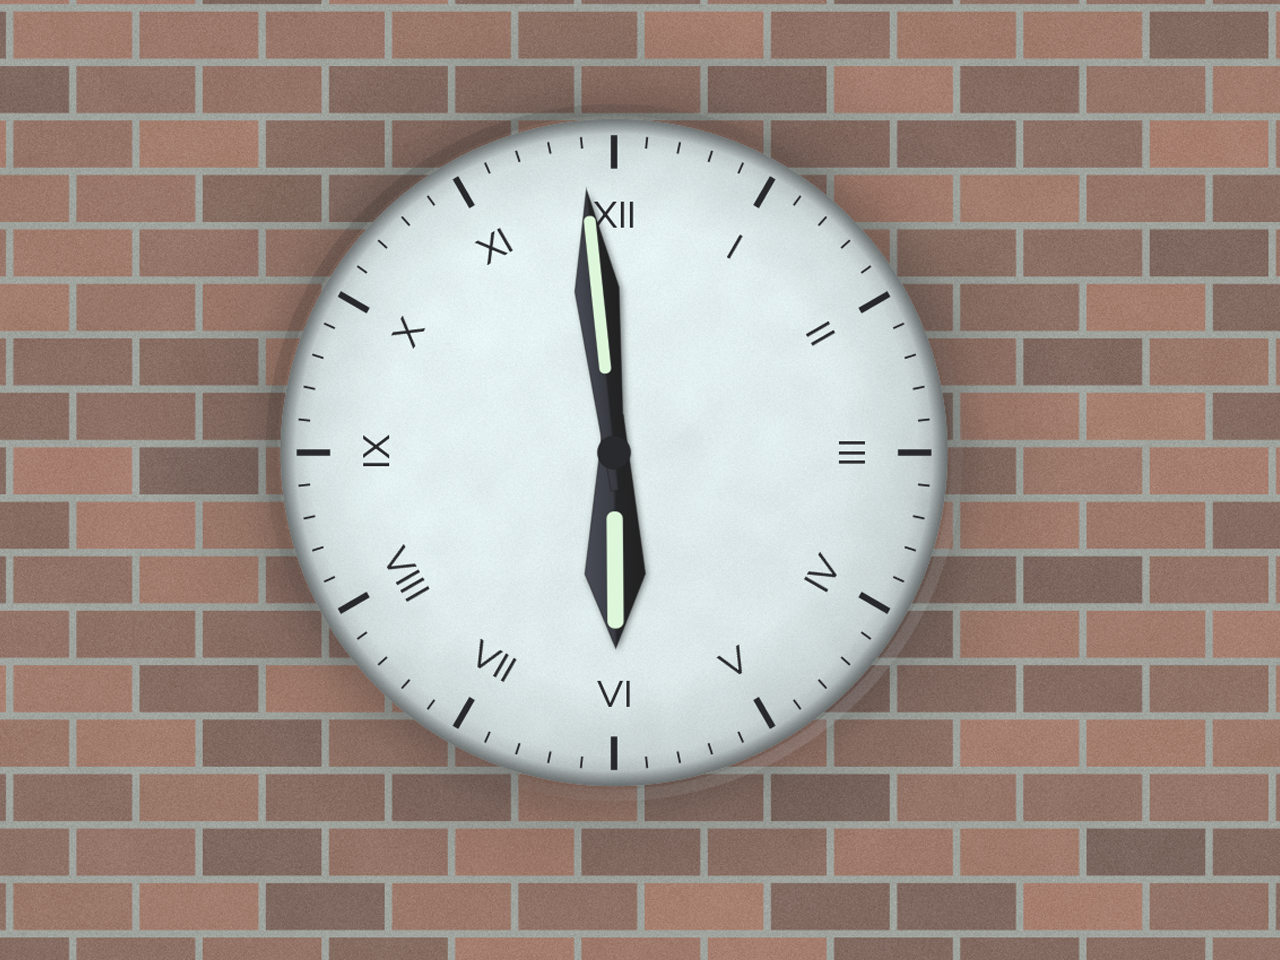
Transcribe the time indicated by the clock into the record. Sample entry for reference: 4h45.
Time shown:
5h59
